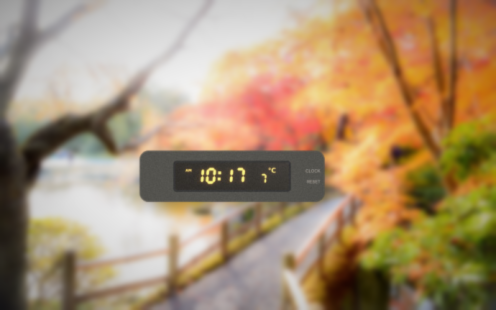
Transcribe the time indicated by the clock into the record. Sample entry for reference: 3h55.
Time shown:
10h17
